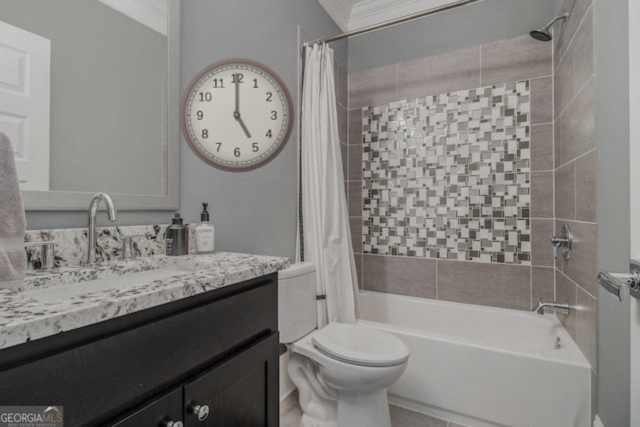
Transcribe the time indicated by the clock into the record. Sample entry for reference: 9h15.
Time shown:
5h00
